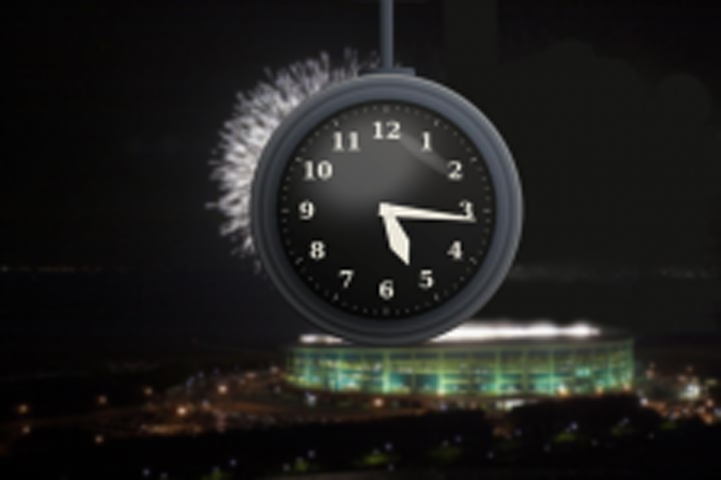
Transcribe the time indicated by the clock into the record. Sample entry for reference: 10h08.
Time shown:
5h16
